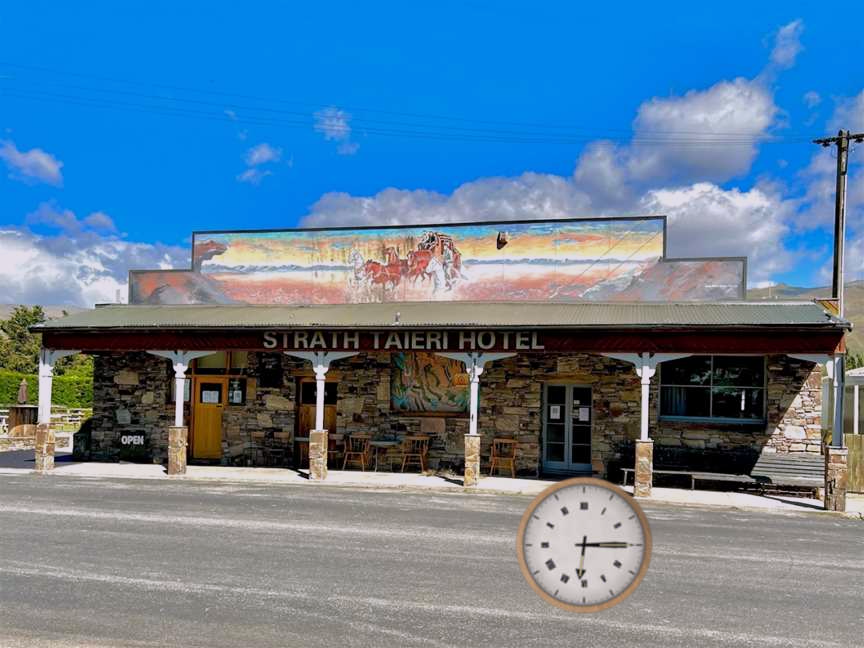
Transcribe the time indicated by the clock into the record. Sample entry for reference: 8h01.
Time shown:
6h15
